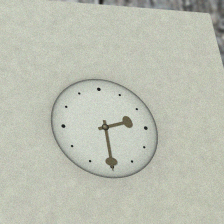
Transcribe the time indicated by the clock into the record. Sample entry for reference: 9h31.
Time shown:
2h30
